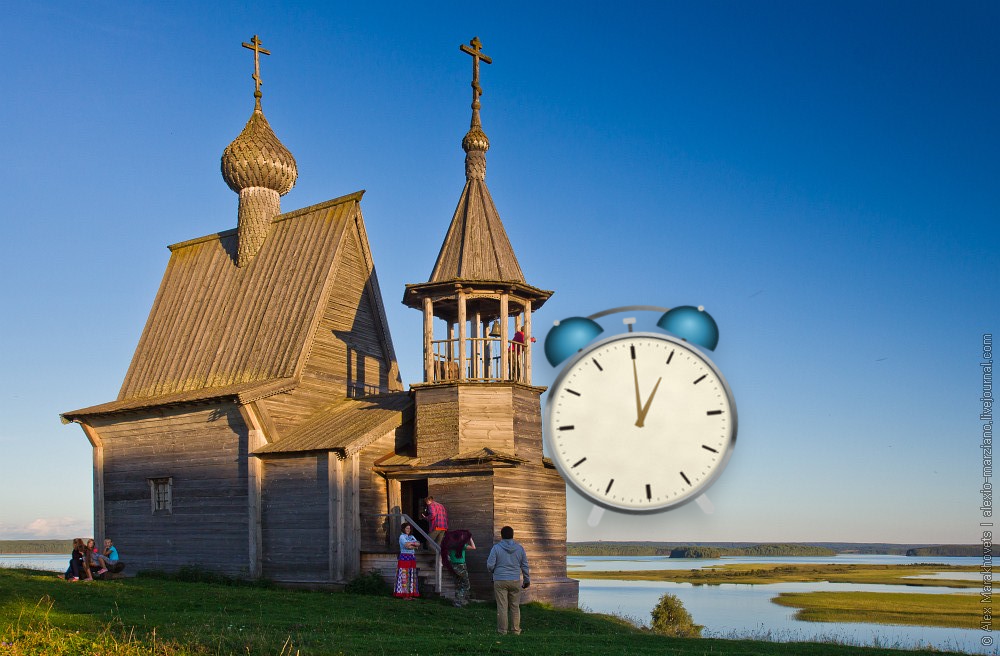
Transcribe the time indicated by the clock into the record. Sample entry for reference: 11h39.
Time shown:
1h00
